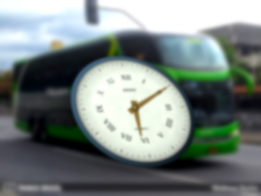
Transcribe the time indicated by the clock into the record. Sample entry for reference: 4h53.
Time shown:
6h10
